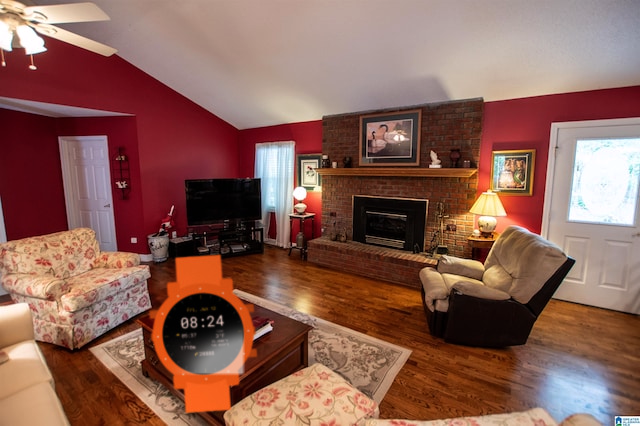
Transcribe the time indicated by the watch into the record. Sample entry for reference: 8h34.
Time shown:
8h24
